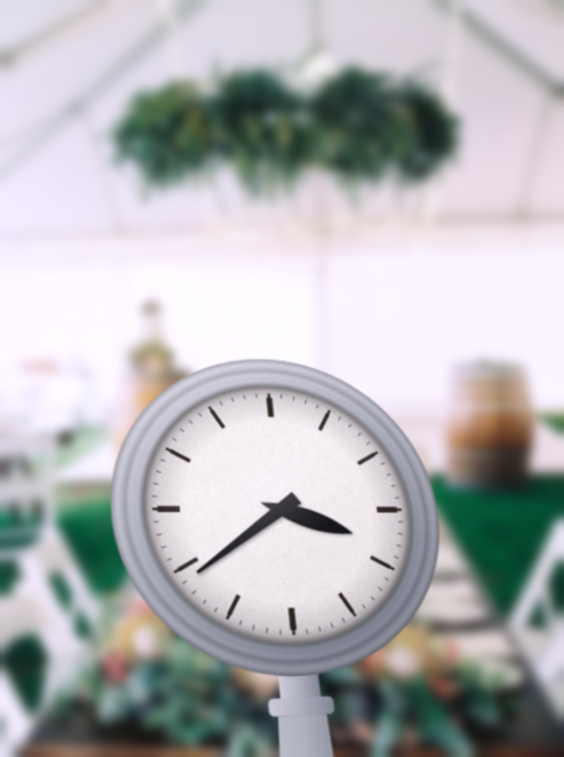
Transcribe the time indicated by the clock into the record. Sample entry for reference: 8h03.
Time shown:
3h39
